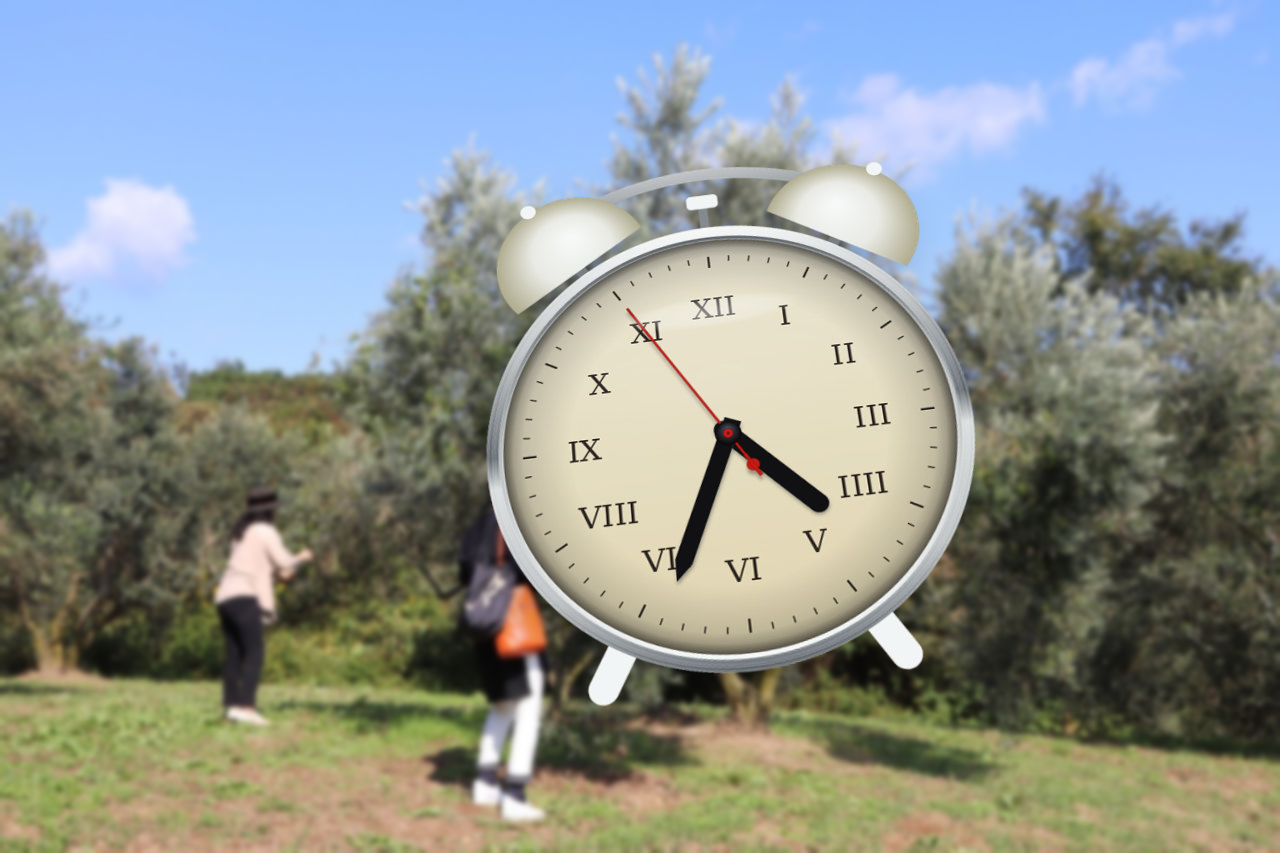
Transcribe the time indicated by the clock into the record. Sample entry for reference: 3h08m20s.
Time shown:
4h33m55s
